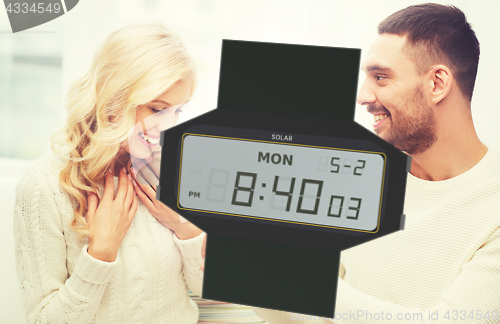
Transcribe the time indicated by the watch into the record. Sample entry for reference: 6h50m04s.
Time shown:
8h40m03s
